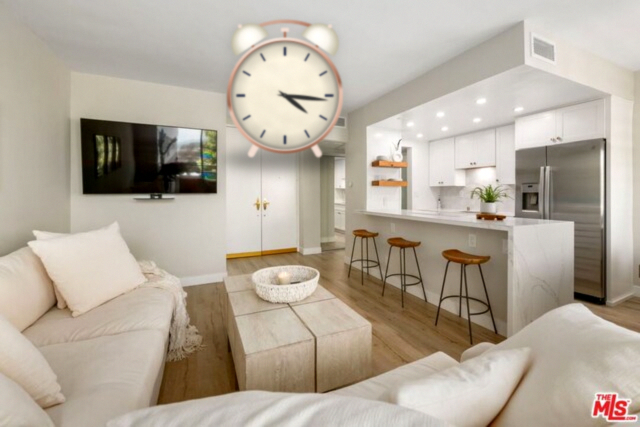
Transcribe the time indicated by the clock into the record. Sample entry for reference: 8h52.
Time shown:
4h16
